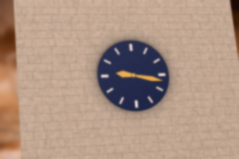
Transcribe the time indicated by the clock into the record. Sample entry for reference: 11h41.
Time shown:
9h17
